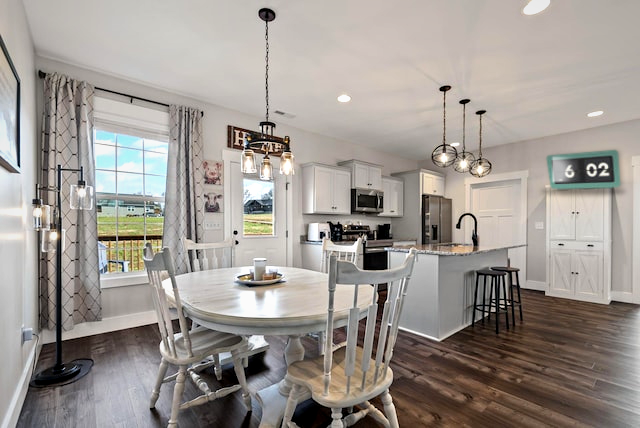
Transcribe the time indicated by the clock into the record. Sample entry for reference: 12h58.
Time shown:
6h02
